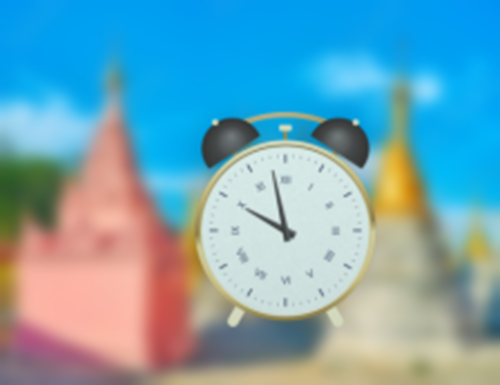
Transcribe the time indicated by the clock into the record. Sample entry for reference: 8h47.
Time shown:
9h58
